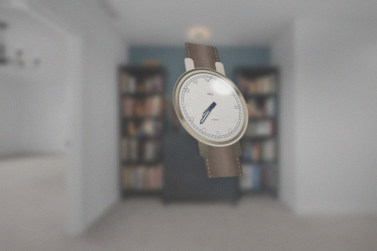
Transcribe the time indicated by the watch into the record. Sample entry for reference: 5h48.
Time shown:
7h37
